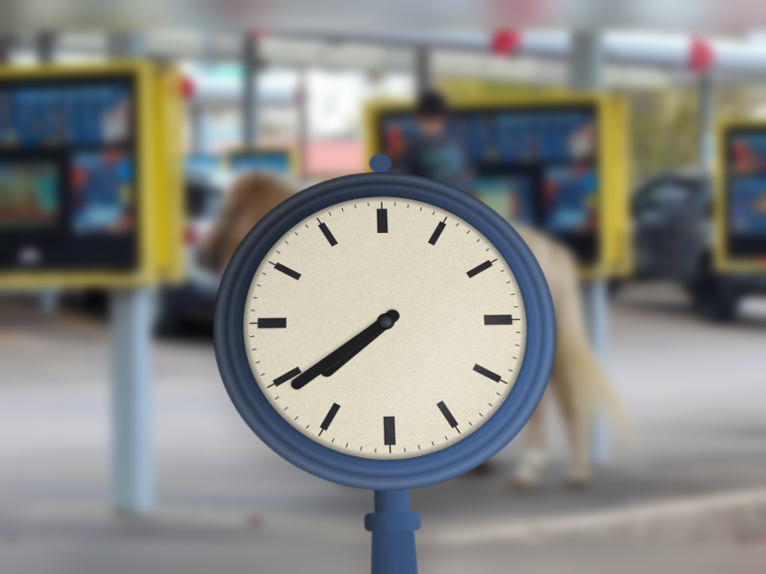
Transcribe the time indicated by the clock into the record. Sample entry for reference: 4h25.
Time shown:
7h39
